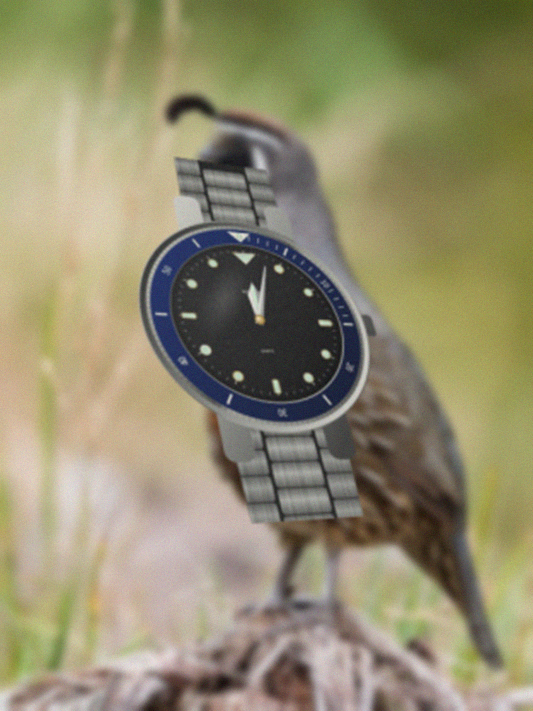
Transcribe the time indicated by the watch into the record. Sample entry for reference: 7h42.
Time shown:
12h03
